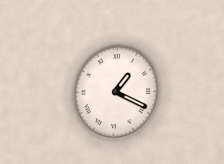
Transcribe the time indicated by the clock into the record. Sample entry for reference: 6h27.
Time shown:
1h19
